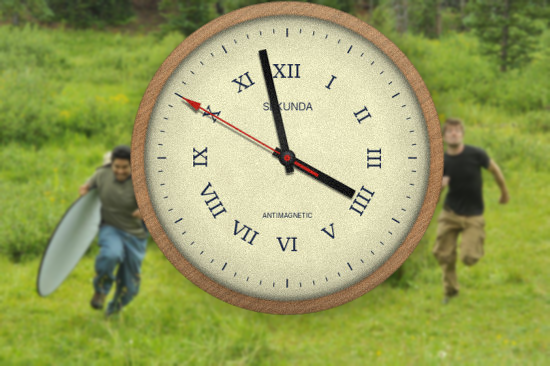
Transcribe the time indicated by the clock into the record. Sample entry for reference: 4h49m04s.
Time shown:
3h57m50s
